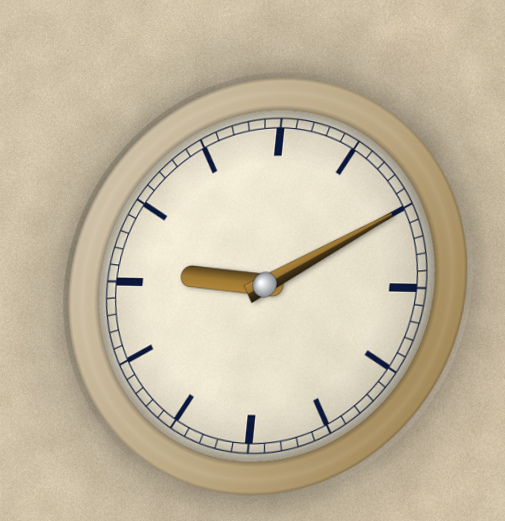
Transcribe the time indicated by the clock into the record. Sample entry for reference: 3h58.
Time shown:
9h10
